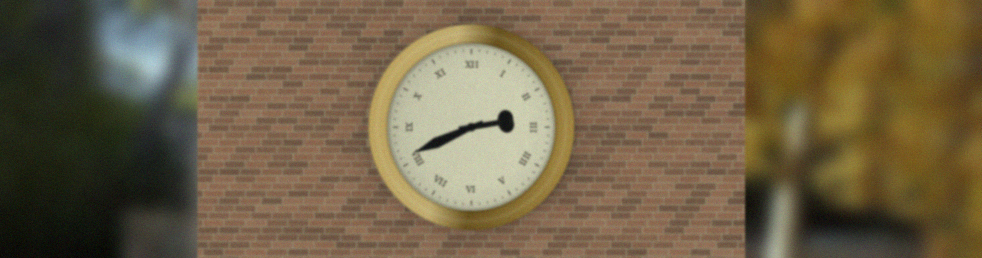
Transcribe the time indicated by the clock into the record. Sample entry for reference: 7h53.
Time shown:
2h41
